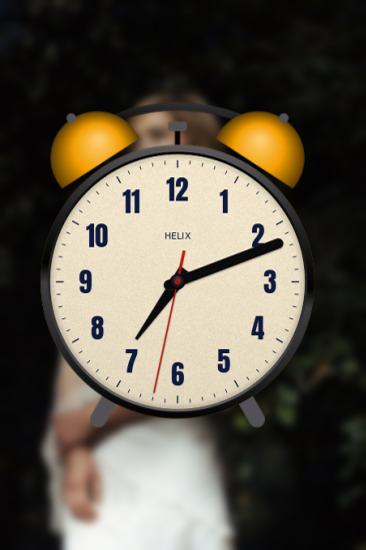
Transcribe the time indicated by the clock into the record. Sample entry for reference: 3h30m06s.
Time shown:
7h11m32s
